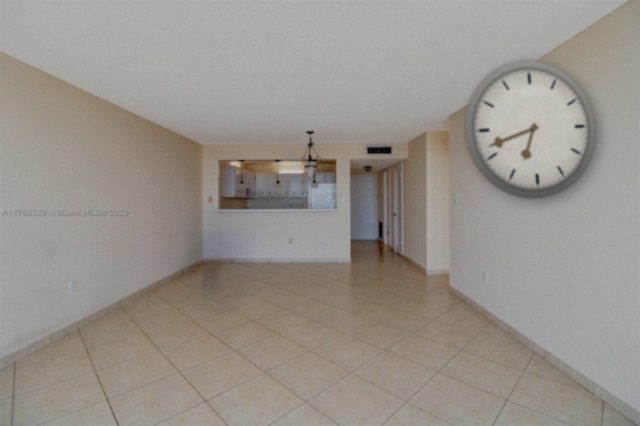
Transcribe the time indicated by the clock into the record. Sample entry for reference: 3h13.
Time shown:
6h42
